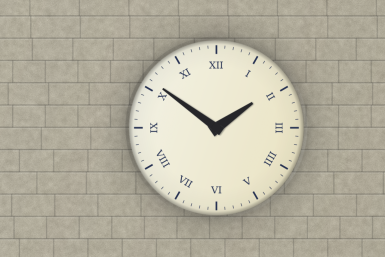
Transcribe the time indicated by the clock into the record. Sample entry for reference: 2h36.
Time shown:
1h51
